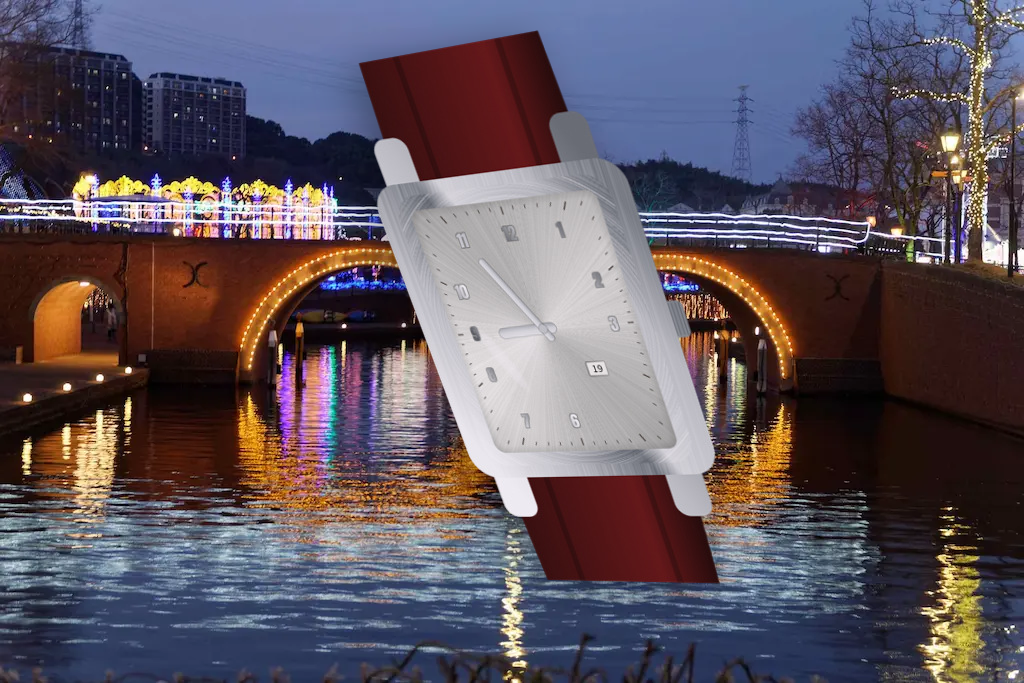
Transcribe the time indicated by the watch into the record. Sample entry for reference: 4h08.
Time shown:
8h55
